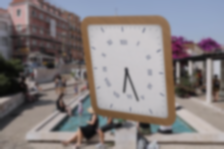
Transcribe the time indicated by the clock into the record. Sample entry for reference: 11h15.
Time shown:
6h27
